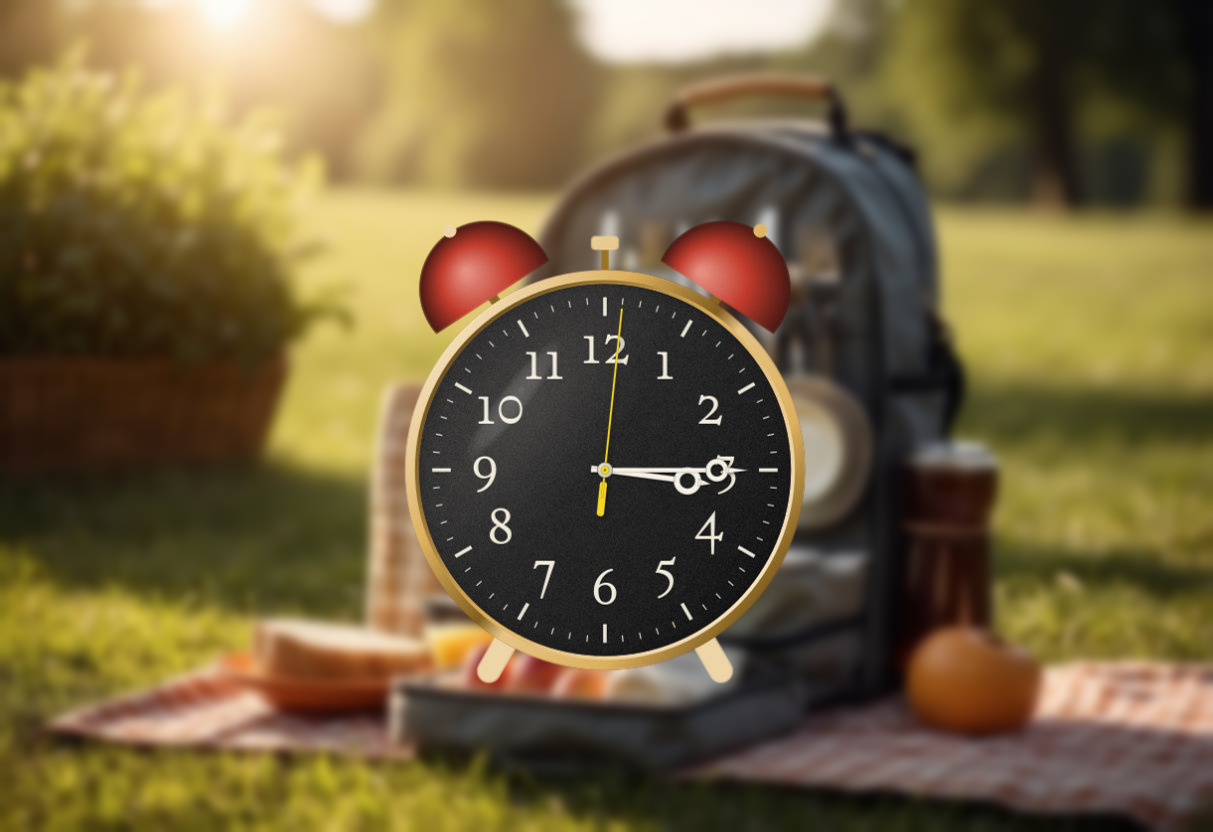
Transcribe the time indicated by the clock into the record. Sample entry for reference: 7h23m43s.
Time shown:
3h15m01s
